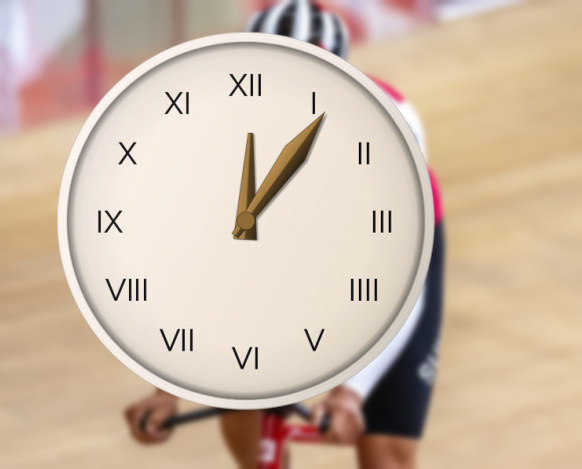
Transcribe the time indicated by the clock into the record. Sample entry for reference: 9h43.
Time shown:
12h06
